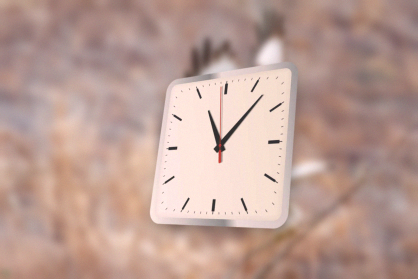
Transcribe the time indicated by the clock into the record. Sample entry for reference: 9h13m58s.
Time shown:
11h06m59s
